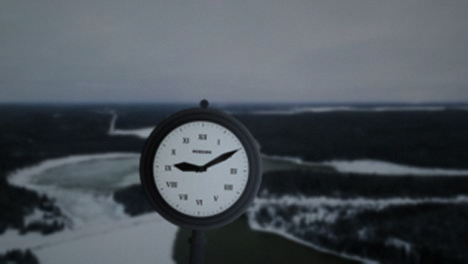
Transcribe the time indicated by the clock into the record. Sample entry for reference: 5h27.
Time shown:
9h10
